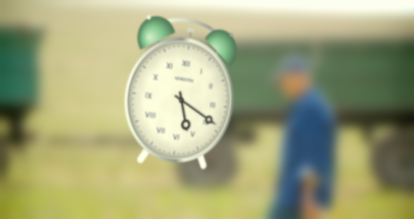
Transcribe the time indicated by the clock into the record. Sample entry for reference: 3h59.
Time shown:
5h19
